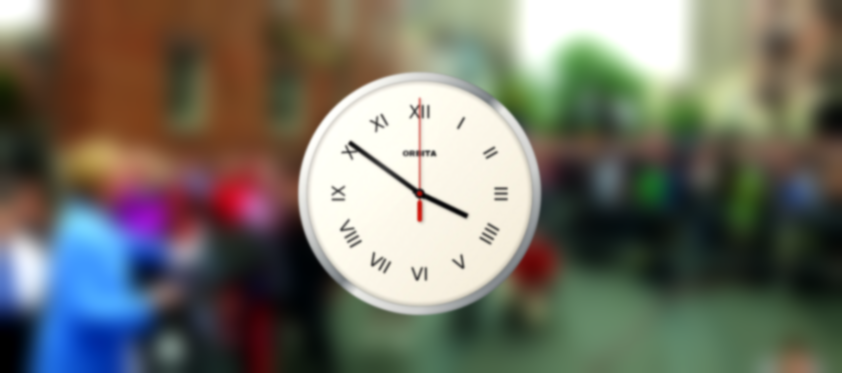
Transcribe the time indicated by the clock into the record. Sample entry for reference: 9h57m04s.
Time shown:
3h51m00s
